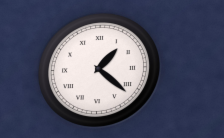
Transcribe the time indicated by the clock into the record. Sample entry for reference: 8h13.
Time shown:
1h22
